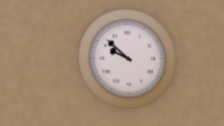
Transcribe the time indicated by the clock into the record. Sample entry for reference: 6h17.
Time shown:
9h52
